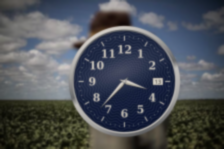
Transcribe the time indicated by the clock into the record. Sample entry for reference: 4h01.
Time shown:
3h37
